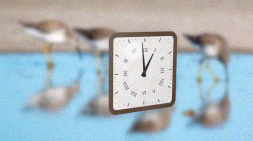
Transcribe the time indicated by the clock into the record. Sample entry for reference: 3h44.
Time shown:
12h59
